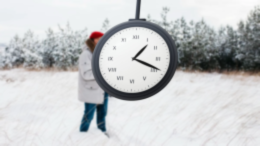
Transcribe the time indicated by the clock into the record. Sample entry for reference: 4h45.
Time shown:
1h19
